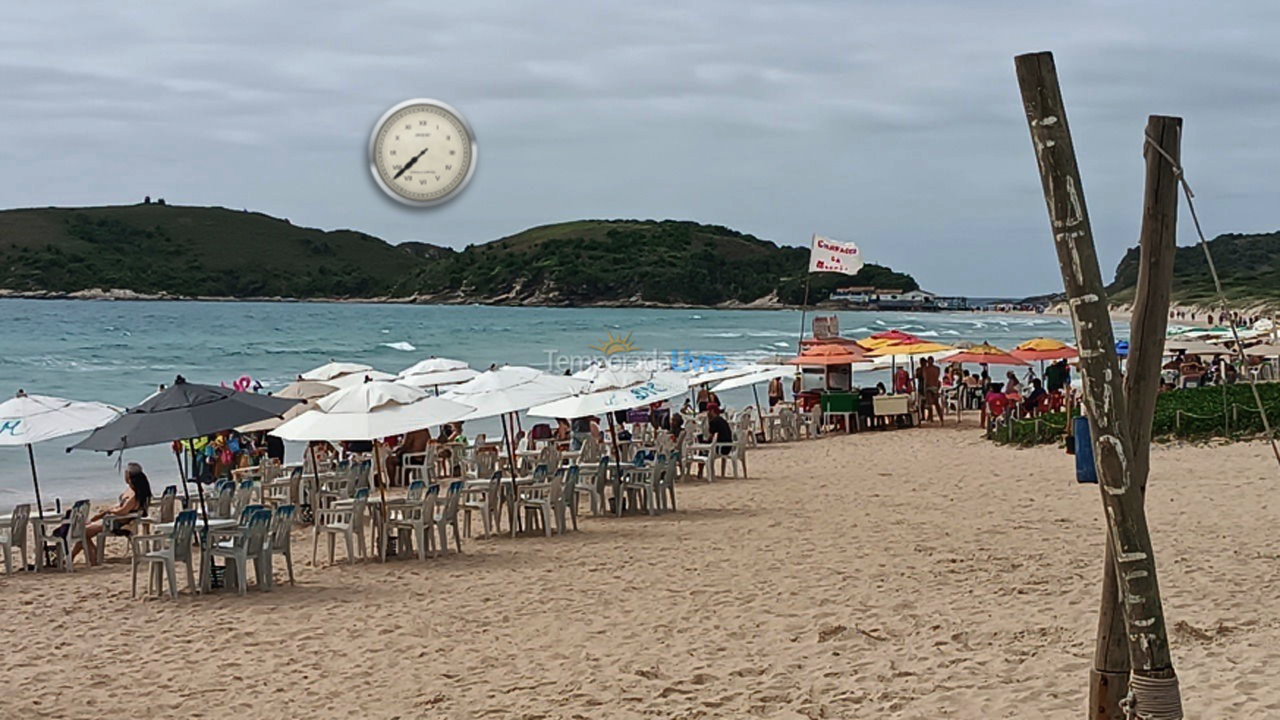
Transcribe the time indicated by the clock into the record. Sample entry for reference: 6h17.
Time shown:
7h38
